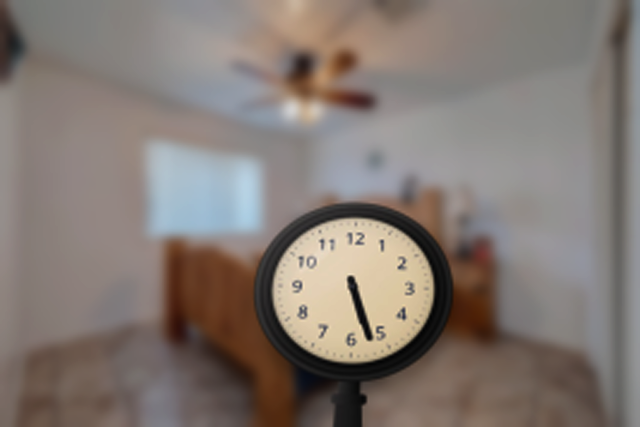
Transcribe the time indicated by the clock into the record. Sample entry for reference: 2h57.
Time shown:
5h27
